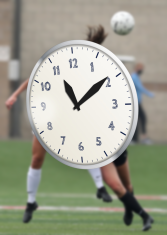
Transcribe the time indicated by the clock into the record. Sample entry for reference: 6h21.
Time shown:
11h09
